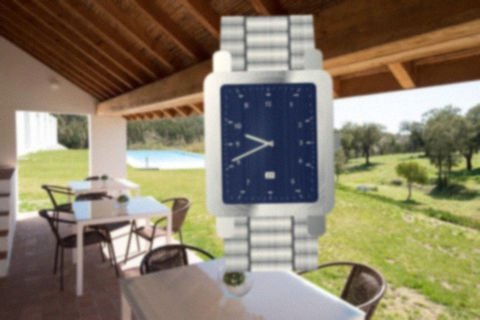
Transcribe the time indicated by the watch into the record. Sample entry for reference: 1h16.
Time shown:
9h41
